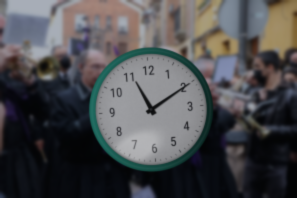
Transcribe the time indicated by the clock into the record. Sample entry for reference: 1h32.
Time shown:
11h10
